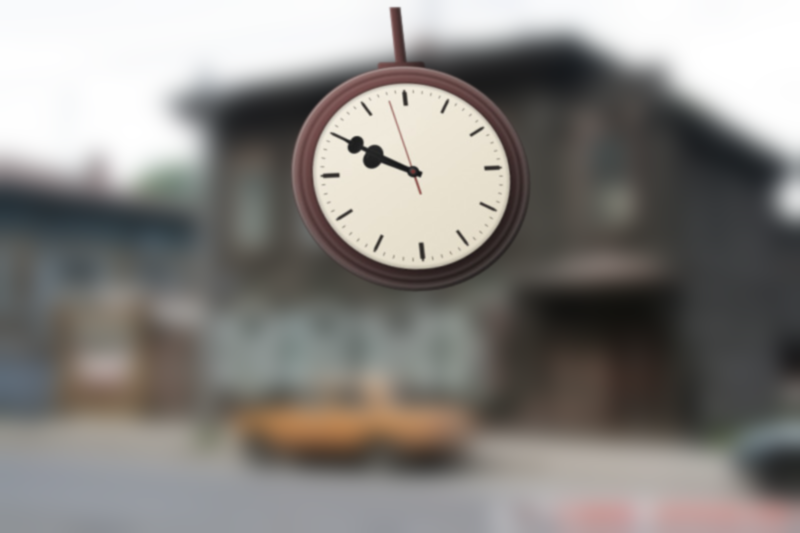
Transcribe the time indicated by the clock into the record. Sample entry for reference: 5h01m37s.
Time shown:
9h49m58s
